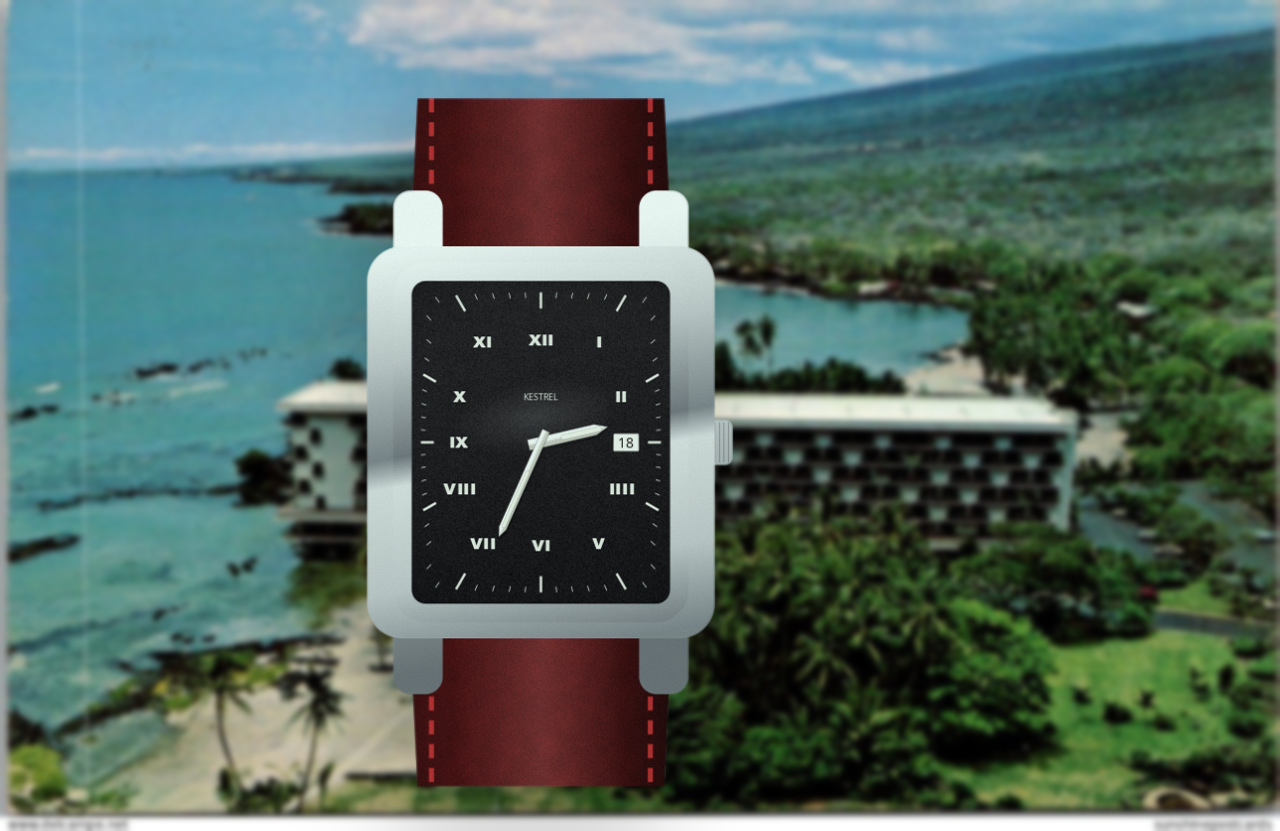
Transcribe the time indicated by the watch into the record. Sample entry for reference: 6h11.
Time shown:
2h34
